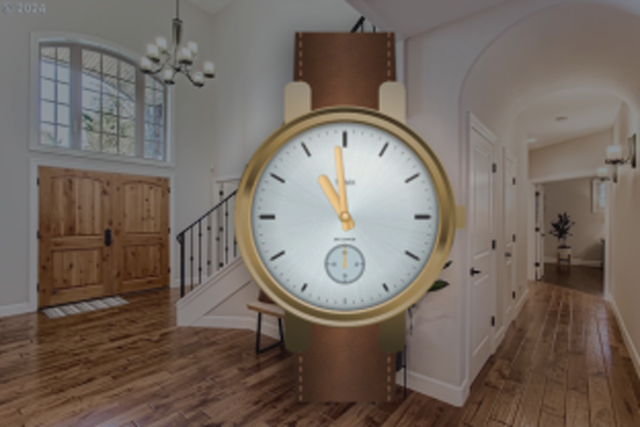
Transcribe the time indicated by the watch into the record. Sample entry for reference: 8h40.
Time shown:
10h59
